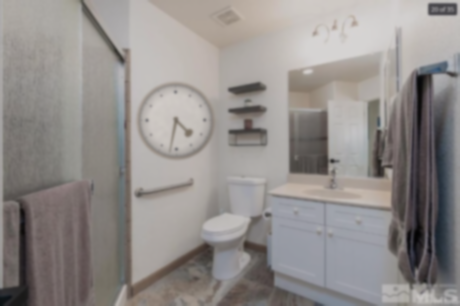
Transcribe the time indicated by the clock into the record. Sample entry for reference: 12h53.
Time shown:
4h32
